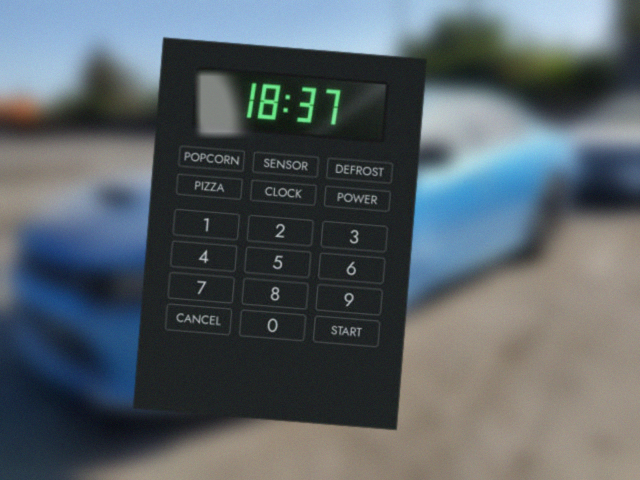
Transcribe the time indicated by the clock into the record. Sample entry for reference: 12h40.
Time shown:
18h37
